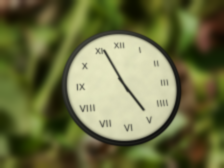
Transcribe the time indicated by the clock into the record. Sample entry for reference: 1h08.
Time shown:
4h56
